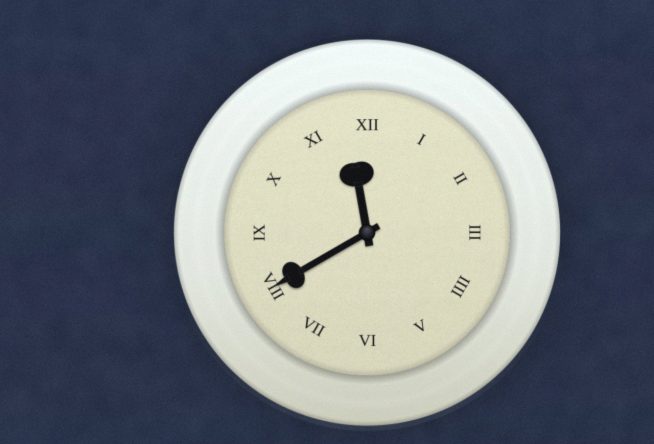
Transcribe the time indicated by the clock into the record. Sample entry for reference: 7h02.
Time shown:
11h40
